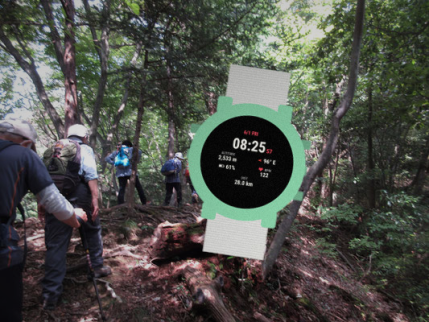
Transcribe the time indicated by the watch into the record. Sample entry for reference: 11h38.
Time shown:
8h25
